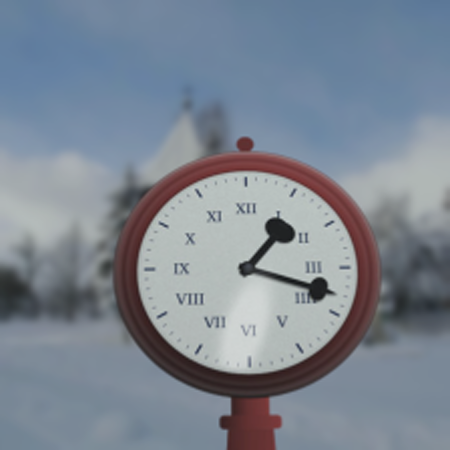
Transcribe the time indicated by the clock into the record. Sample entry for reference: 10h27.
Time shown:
1h18
